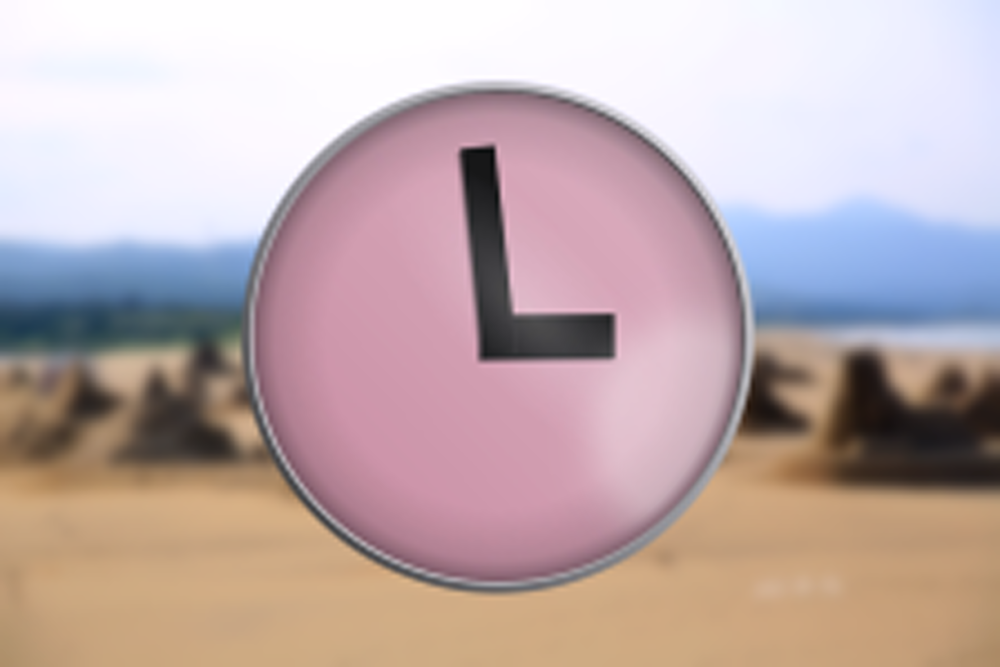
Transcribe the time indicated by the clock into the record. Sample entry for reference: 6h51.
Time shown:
2h59
